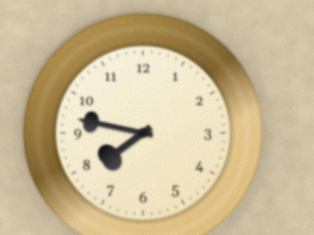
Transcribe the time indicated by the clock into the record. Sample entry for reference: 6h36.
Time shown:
7h47
